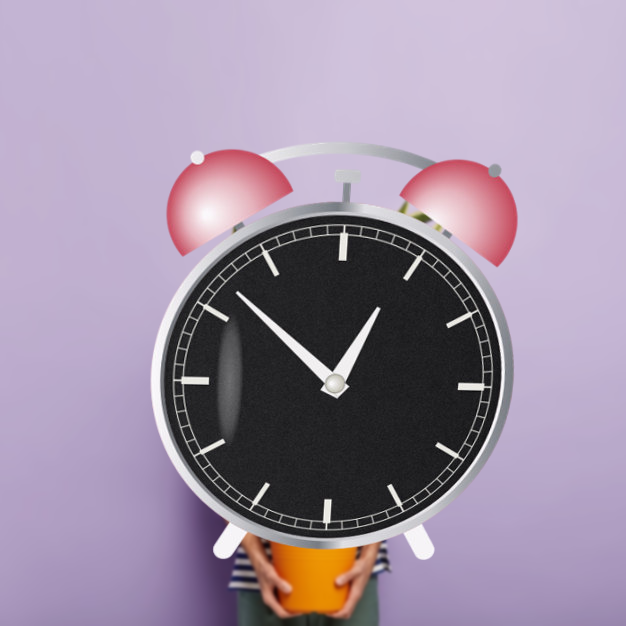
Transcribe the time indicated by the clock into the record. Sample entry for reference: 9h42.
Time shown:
12h52
